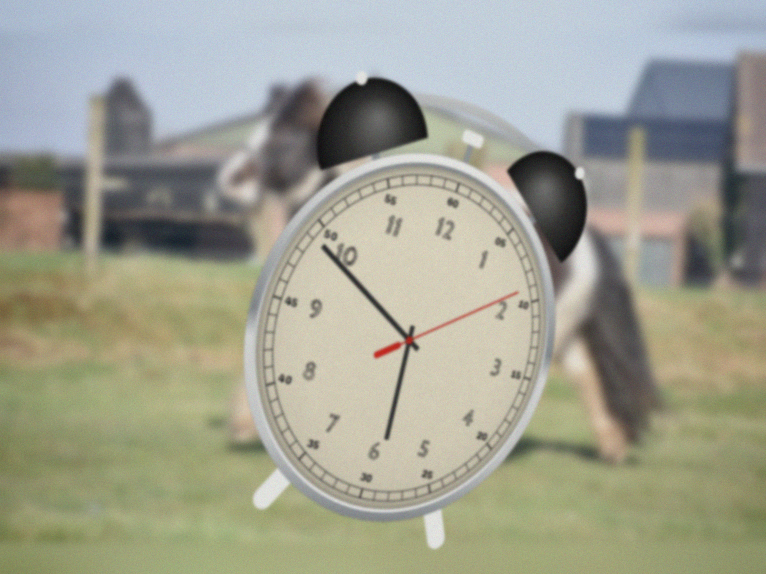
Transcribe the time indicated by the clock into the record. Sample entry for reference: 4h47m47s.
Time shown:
5h49m09s
